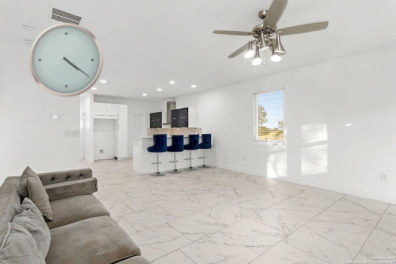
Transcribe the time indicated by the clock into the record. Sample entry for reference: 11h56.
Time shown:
4h21
